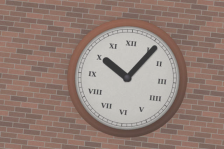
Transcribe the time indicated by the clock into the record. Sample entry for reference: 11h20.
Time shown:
10h06
